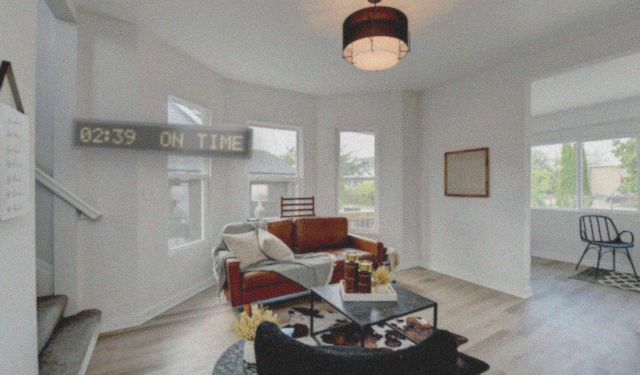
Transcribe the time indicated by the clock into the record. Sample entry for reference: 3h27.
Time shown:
2h39
